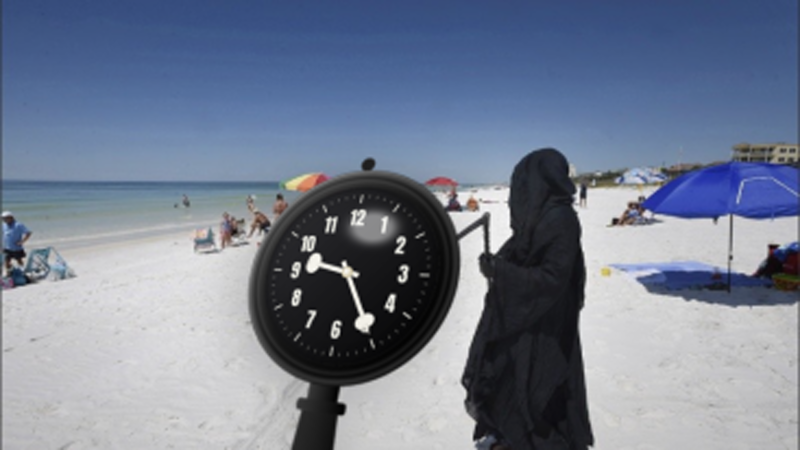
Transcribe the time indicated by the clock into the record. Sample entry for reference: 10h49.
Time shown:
9h25
